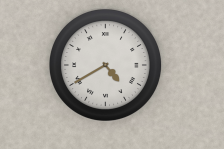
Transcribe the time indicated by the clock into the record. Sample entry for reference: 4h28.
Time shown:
4h40
